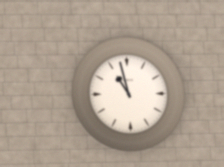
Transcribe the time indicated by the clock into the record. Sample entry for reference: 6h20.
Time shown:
10h58
